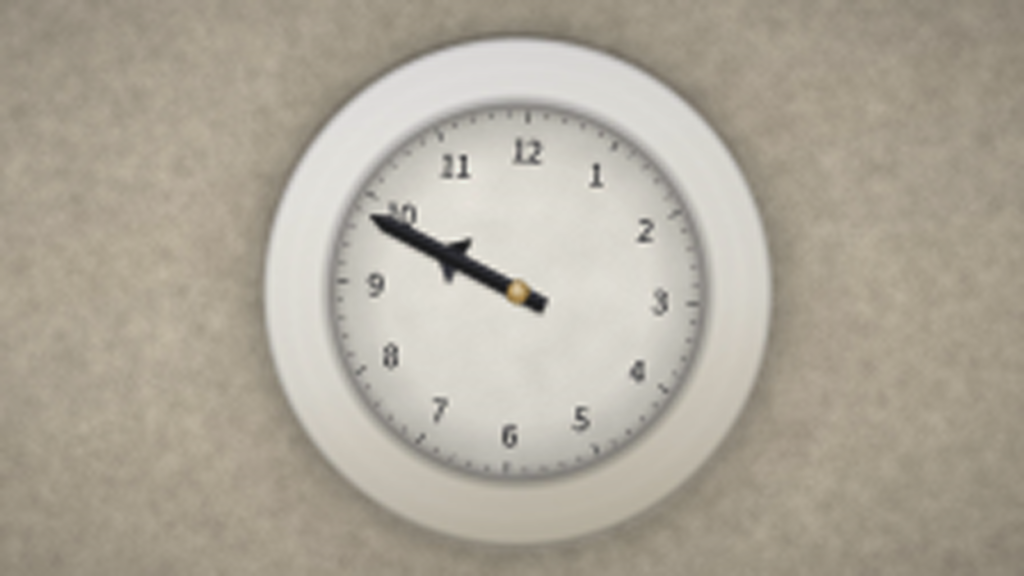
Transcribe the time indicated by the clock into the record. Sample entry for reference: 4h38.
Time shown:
9h49
